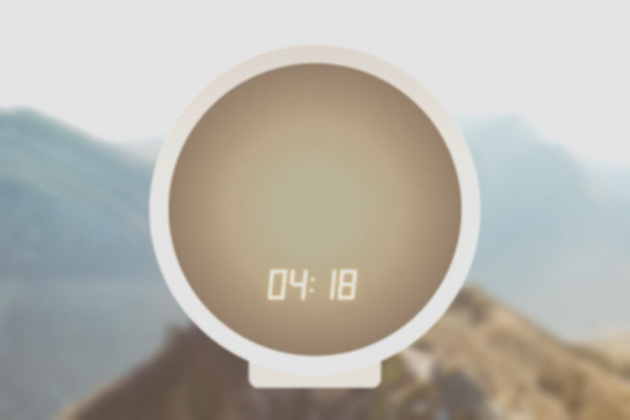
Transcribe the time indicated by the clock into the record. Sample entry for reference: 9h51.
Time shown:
4h18
